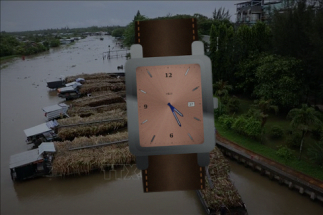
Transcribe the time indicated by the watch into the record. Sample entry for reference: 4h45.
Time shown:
4h26
